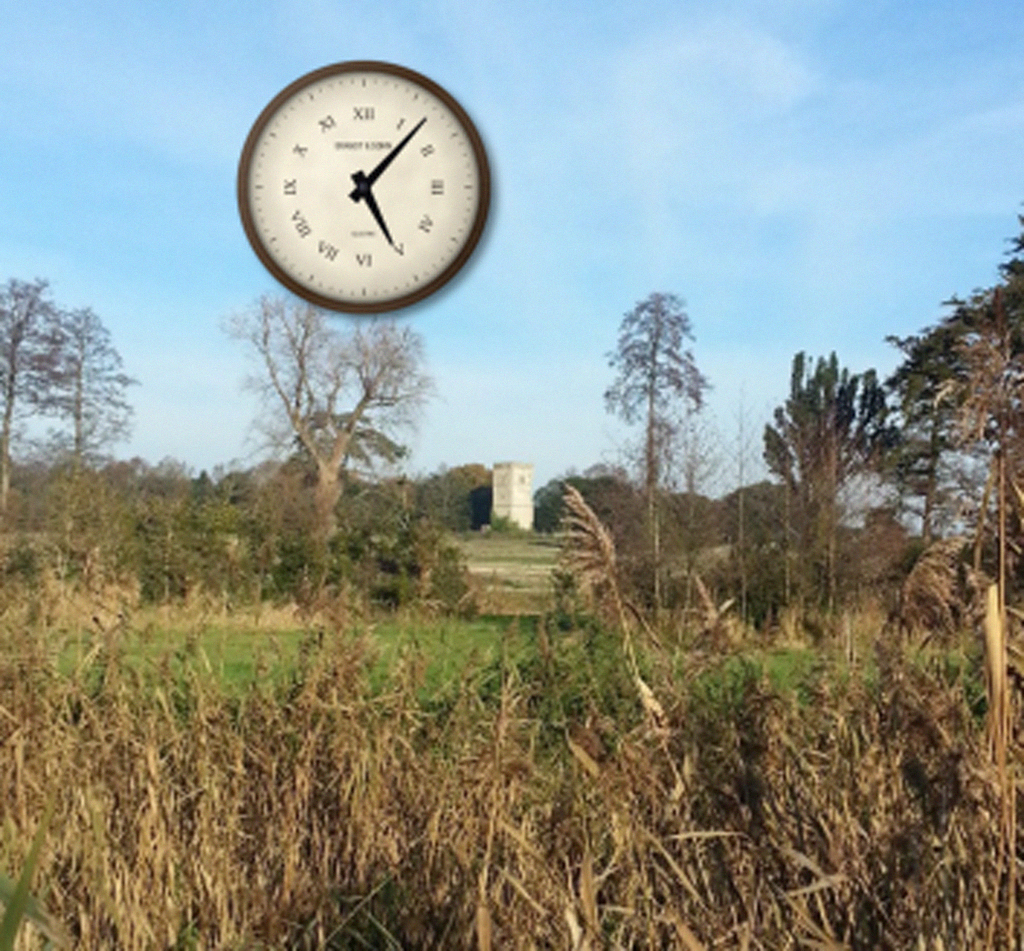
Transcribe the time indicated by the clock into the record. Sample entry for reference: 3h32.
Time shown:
5h07
